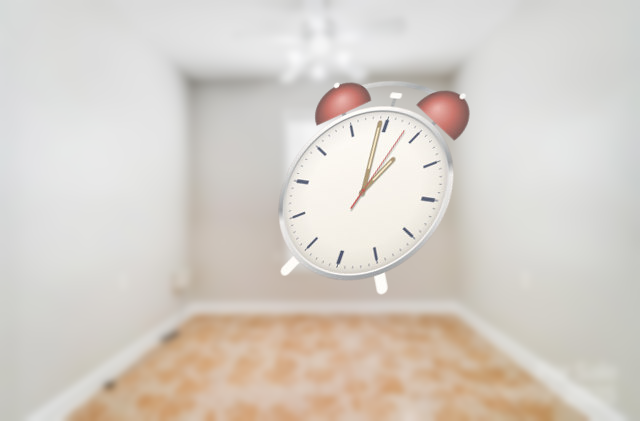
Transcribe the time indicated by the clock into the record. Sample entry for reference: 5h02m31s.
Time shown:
12h59m03s
